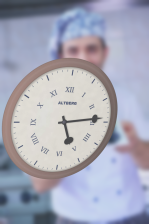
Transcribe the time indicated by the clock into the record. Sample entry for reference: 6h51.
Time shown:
5h14
